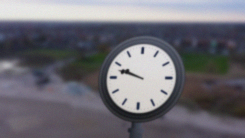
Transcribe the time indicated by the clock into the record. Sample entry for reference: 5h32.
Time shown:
9h48
